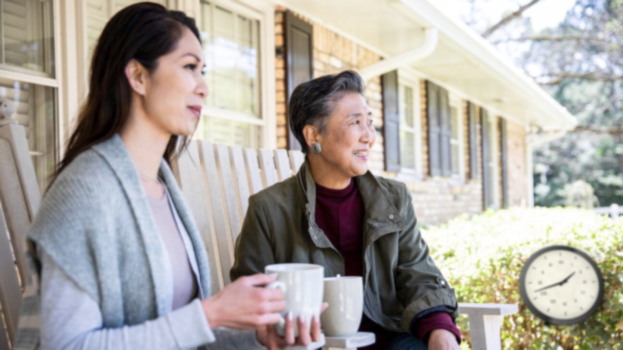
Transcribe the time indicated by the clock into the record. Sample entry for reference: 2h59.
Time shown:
1h42
